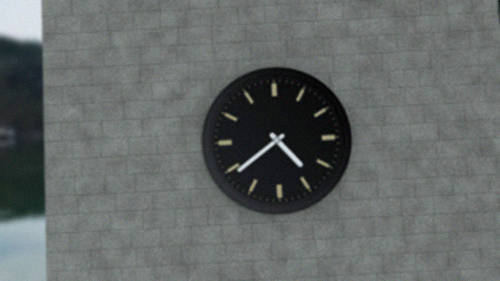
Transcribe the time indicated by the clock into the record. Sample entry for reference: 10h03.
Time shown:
4h39
